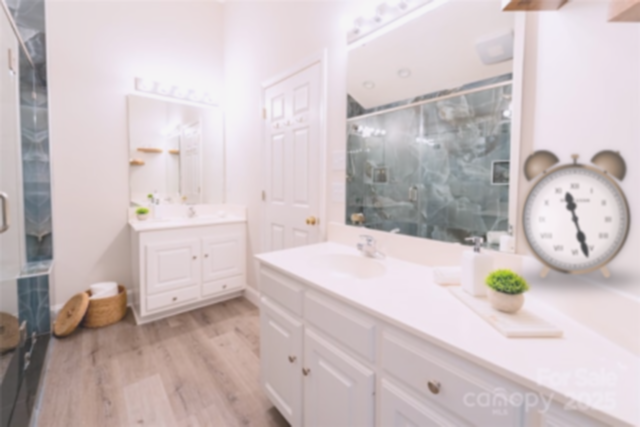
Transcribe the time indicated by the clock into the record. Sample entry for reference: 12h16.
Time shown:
11h27
